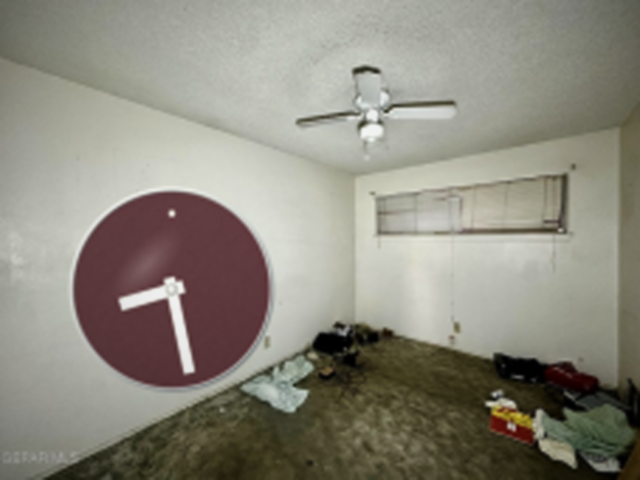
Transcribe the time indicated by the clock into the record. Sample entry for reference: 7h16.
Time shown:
8h28
